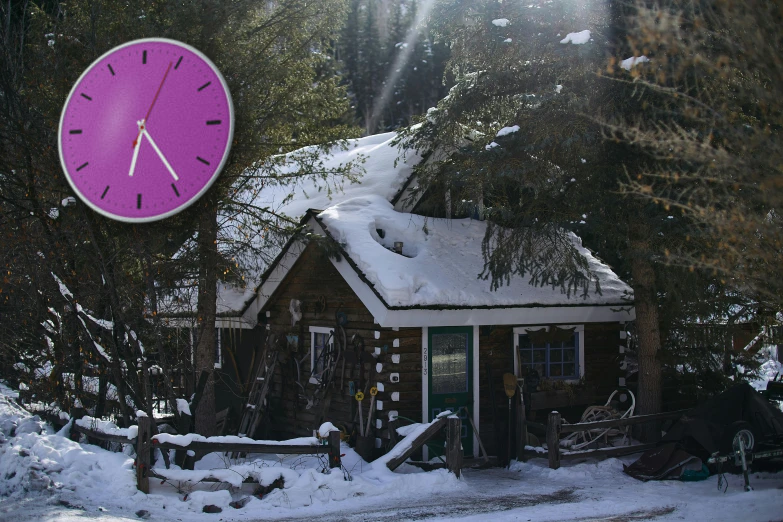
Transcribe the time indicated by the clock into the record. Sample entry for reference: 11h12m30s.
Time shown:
6h24m04s
